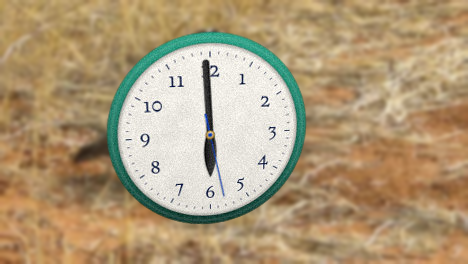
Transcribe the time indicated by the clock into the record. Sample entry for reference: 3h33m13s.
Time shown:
5h59m28s
